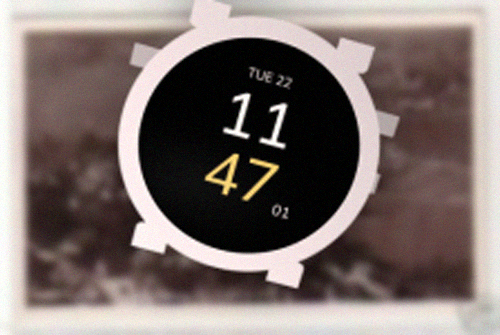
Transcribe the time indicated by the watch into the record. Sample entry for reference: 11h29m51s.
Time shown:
11h47m01s
